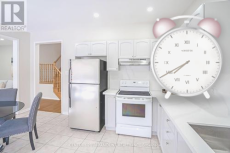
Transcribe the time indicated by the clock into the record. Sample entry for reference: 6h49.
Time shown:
7h40
